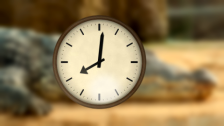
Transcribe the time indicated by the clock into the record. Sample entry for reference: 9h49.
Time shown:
8h01
